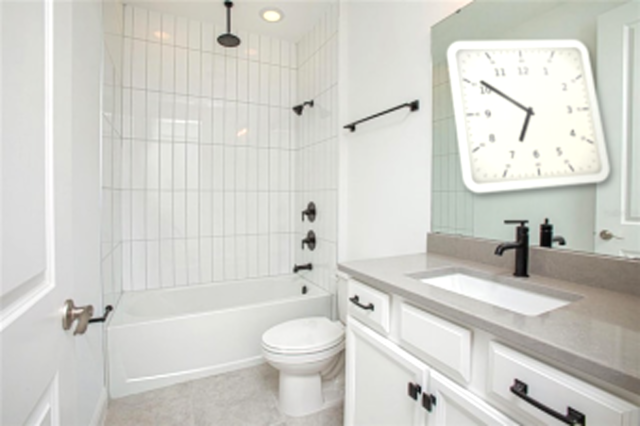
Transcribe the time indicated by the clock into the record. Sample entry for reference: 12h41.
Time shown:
6h51
